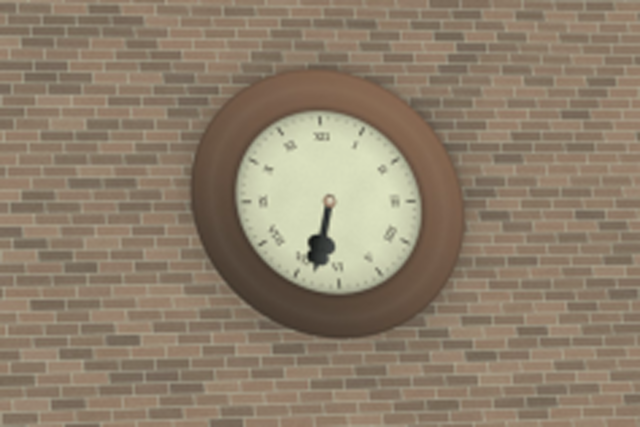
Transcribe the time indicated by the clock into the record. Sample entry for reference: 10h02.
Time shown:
6h33
